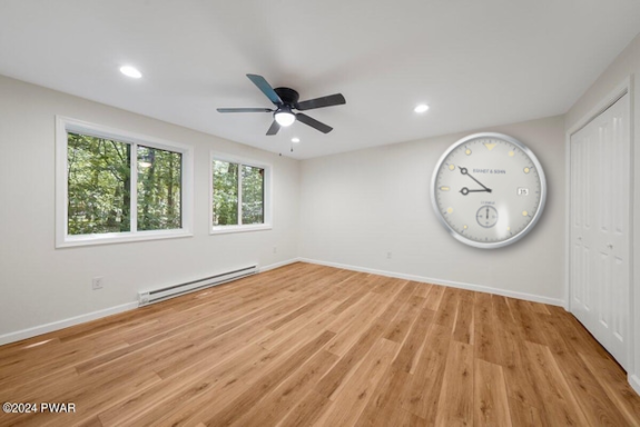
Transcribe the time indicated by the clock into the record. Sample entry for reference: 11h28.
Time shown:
8h51
